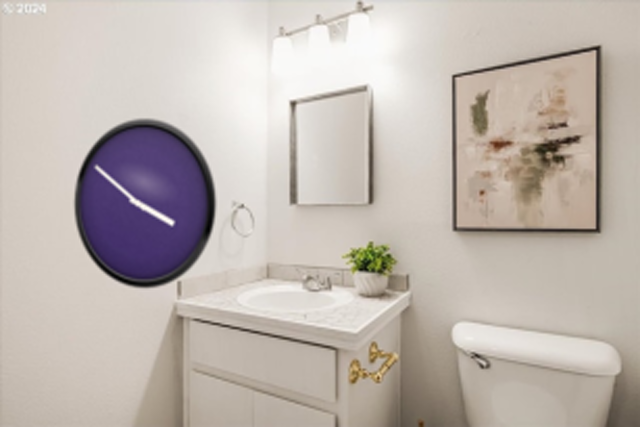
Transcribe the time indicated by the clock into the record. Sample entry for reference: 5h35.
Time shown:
3h51
